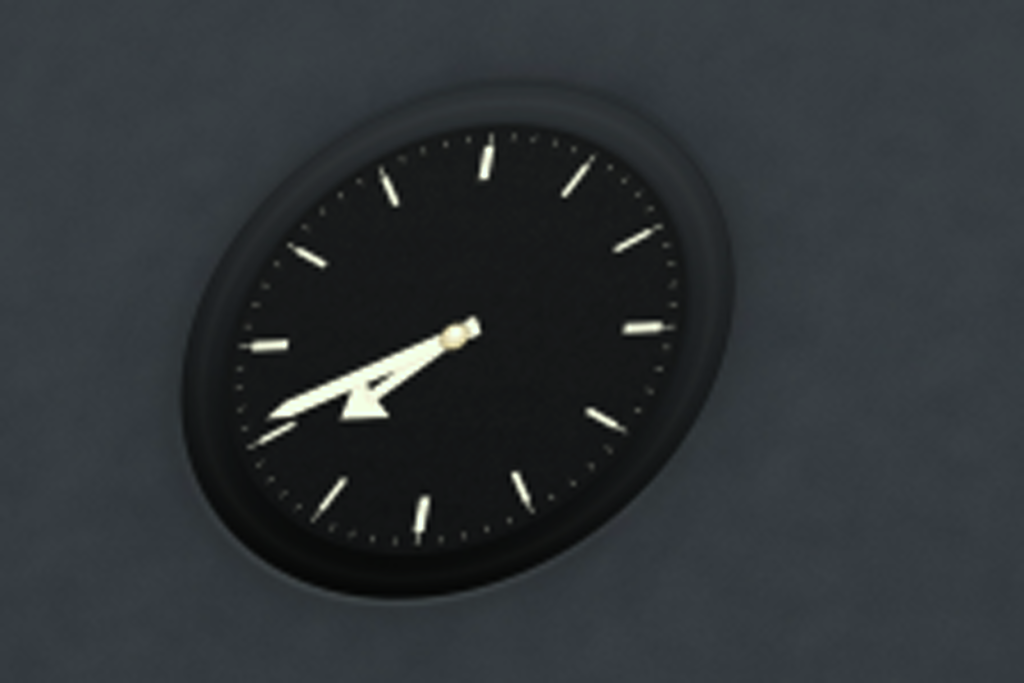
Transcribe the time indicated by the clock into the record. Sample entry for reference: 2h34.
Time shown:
7h41
